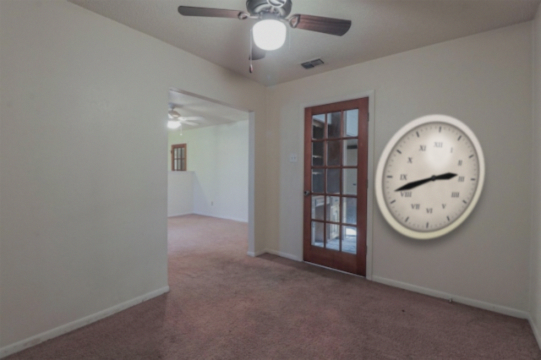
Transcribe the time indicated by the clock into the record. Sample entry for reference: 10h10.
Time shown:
2h42
